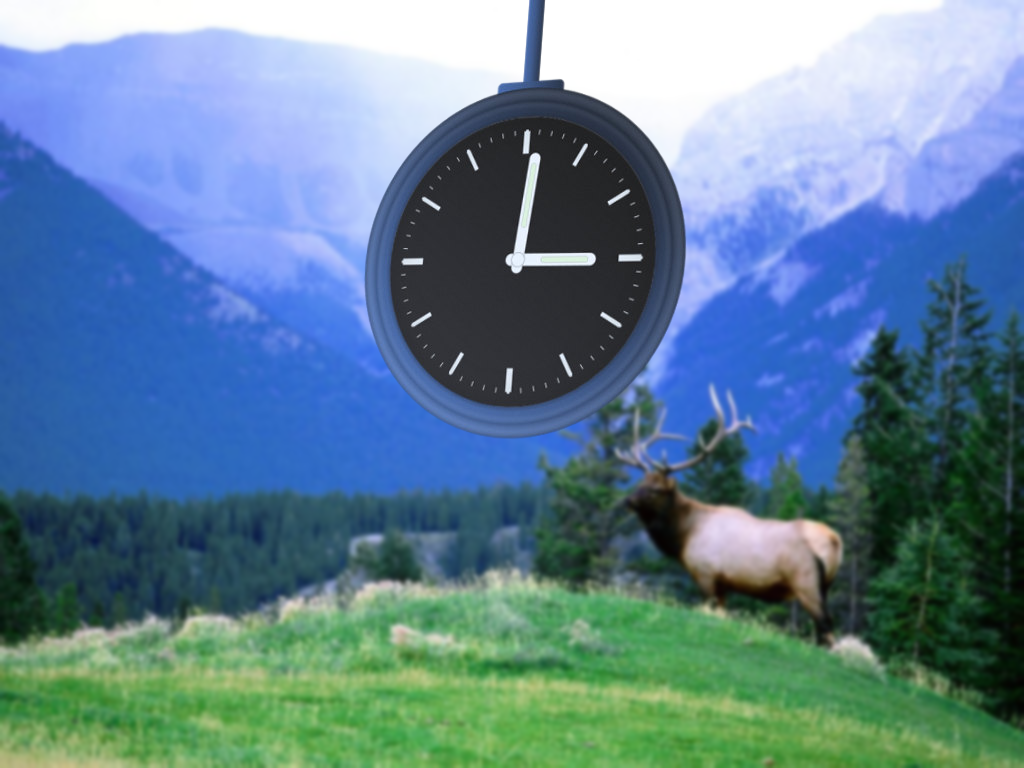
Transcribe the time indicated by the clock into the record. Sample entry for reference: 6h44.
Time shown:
3h01
